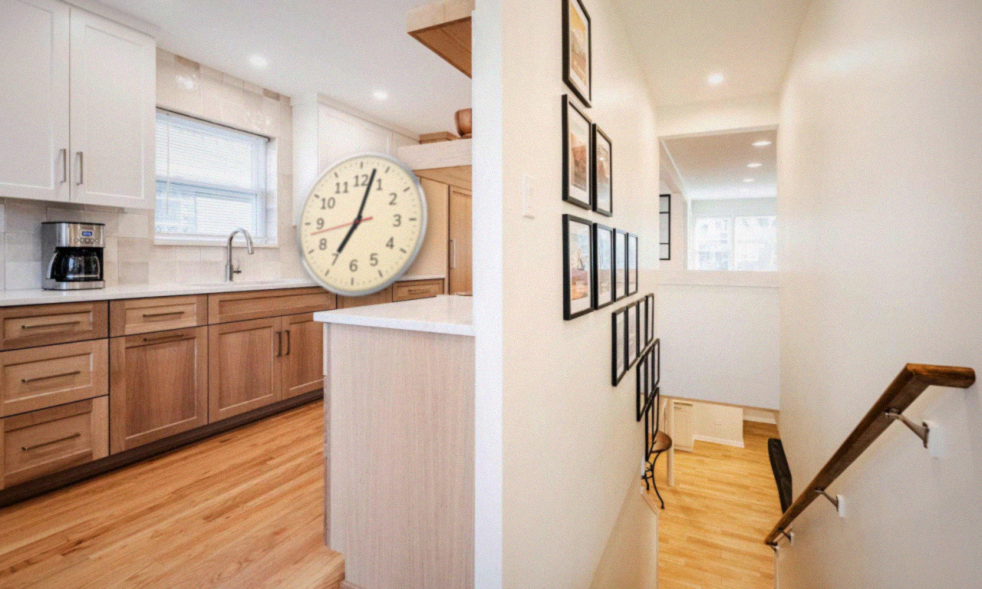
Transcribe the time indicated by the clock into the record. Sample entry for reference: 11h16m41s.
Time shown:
7h02m43s
